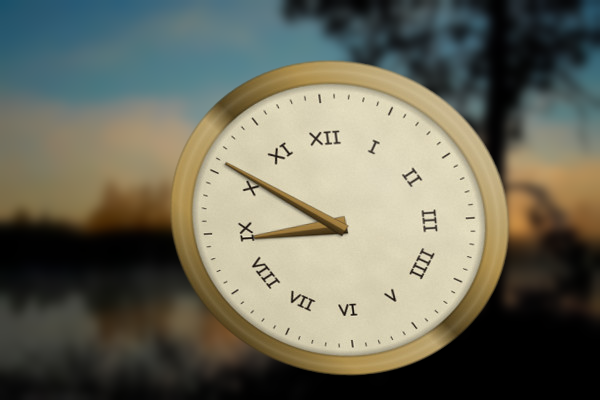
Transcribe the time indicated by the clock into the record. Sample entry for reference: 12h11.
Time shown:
8h51
